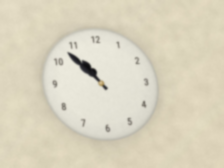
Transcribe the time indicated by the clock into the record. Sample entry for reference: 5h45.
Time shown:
10h53
